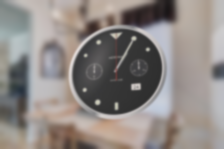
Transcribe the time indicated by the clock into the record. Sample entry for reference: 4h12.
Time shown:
1h05
